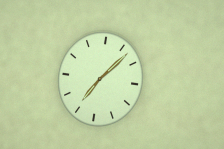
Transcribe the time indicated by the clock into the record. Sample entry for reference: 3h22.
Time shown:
7h07
